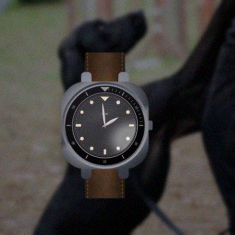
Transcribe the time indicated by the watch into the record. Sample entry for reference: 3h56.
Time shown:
1h59
